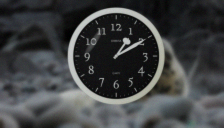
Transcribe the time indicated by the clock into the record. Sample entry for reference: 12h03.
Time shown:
1h10
